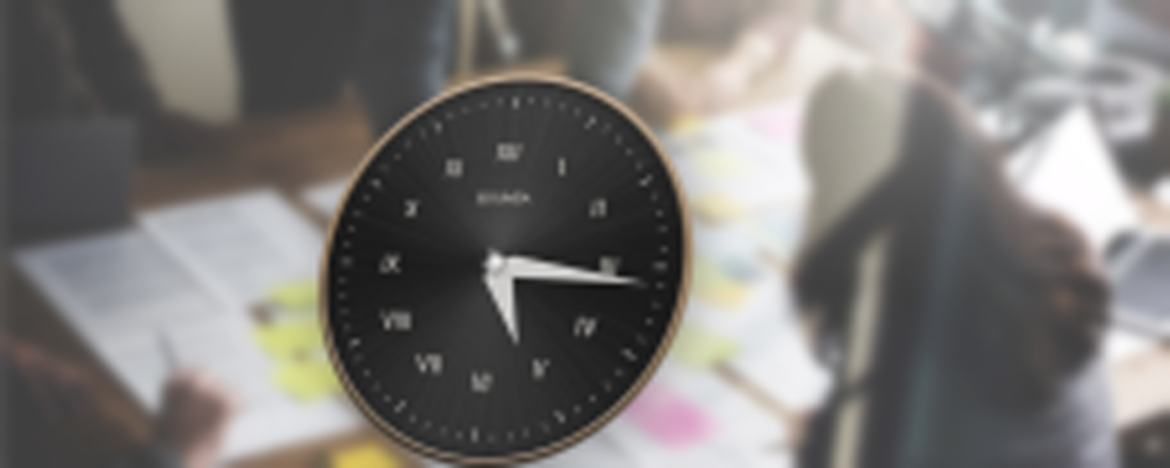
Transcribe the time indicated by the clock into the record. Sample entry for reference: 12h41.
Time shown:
5h16
